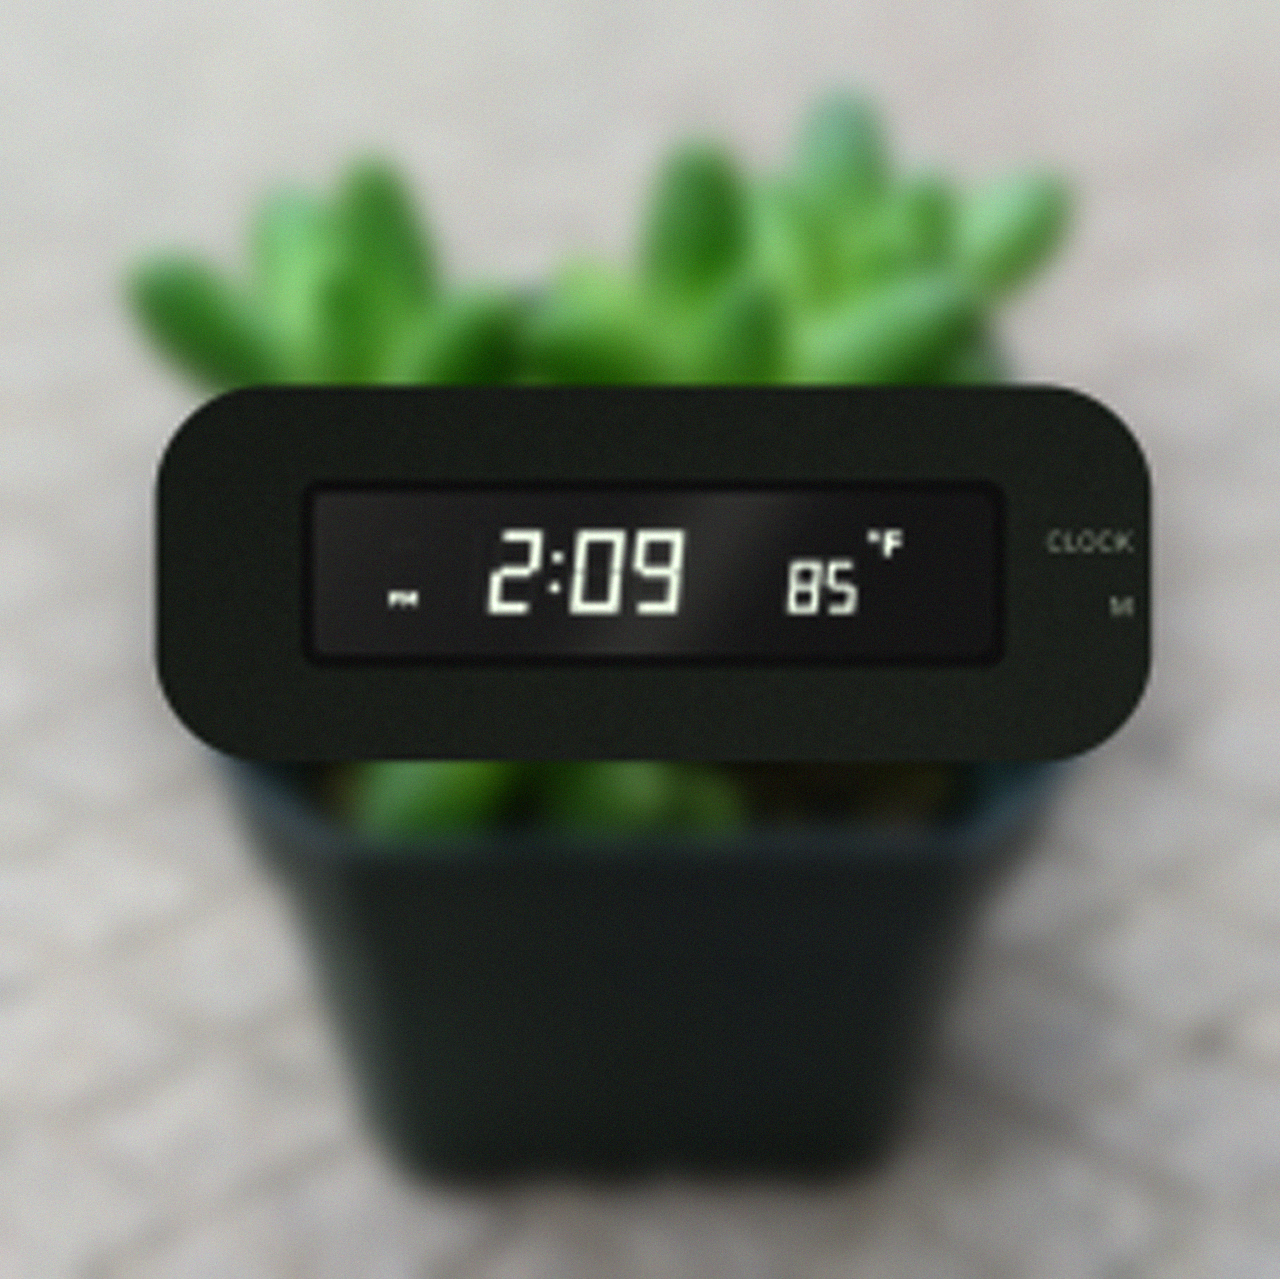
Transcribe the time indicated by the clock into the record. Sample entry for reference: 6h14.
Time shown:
2h09
